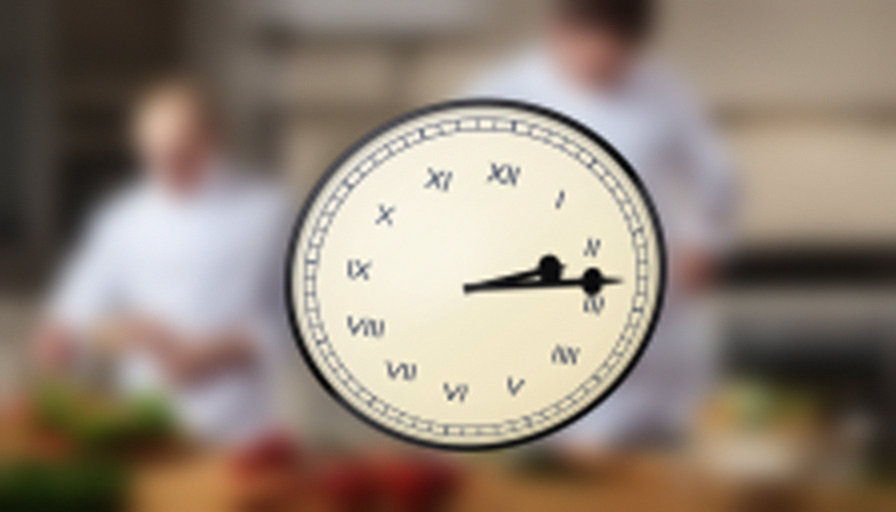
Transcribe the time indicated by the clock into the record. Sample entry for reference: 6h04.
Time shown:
2h13
